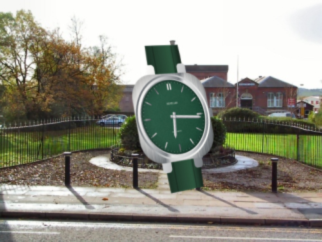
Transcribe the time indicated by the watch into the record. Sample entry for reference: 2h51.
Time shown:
6h16
